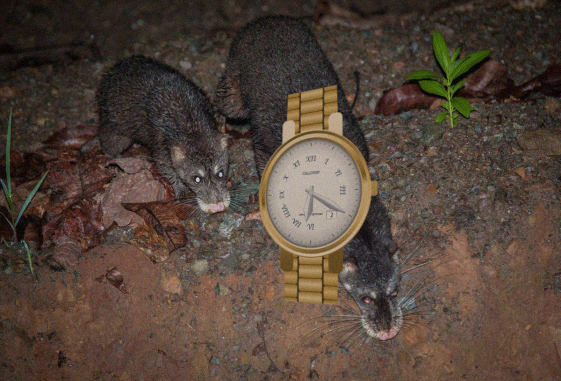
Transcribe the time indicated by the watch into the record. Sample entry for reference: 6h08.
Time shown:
6h20
